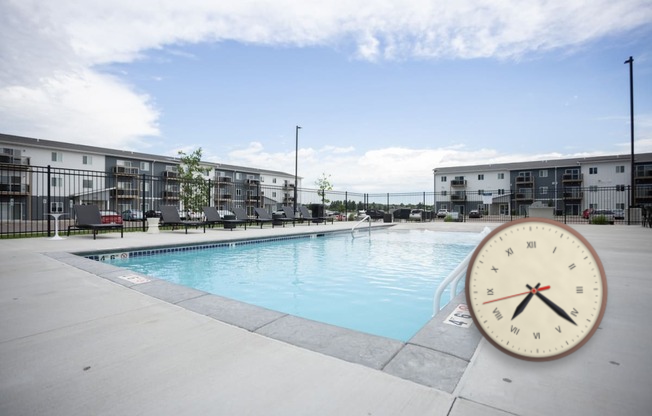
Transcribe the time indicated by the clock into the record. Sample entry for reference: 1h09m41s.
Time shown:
7h21m43s
